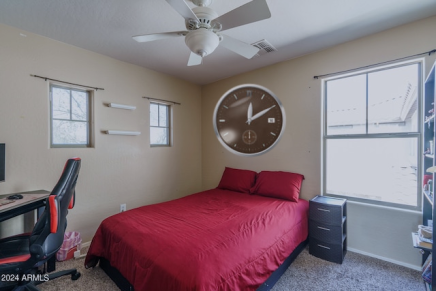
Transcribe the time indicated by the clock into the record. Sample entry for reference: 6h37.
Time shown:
12h10
